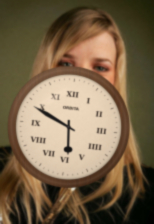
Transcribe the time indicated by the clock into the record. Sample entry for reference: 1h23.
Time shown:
5h49
